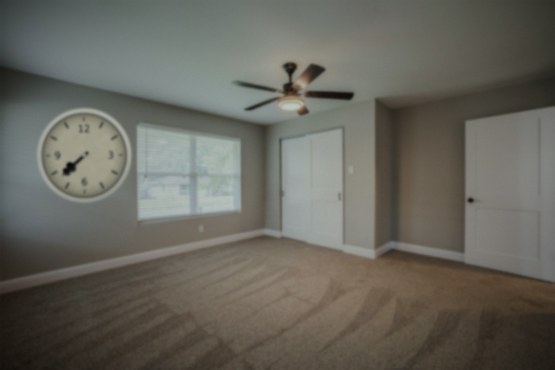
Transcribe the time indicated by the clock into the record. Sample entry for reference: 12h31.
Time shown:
7h38
